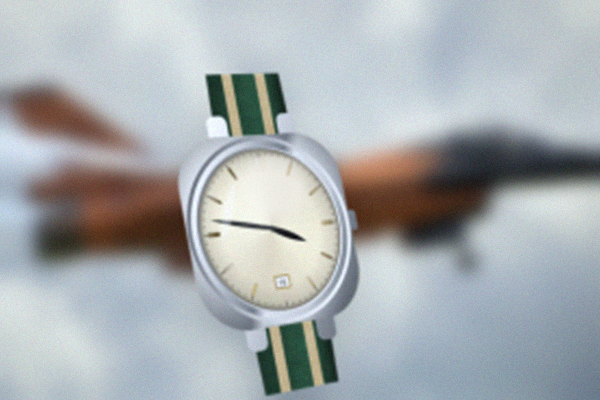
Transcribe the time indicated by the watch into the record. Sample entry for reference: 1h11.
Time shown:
3h47
